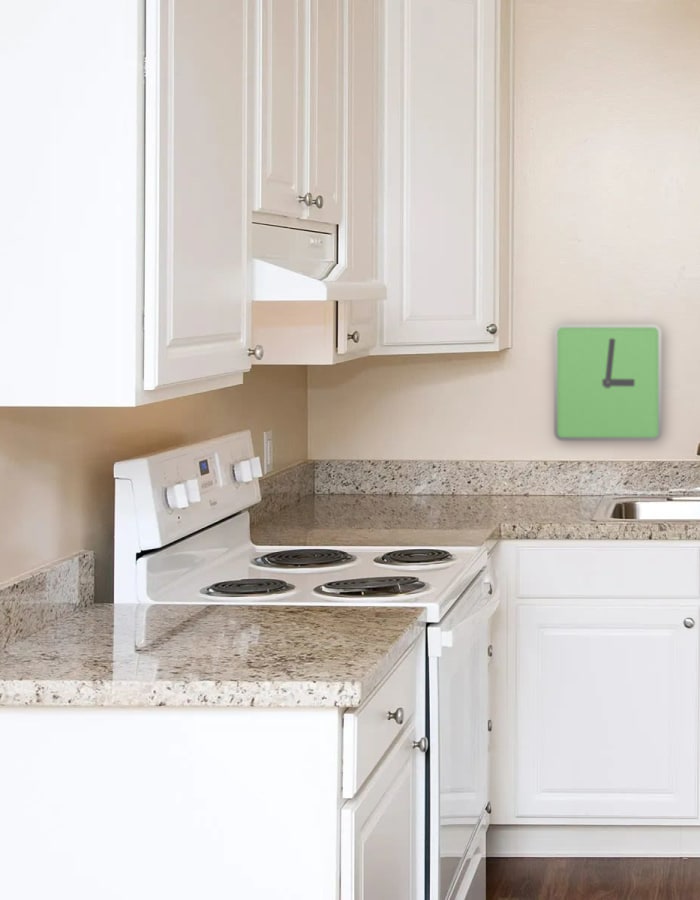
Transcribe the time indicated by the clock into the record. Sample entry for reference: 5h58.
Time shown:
3h01
